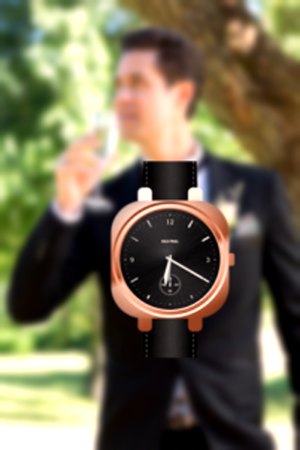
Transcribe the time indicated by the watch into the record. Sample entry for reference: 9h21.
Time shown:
6h20
